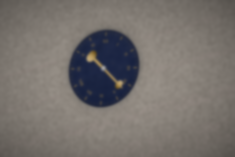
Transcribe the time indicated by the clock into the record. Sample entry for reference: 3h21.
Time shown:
10h22
